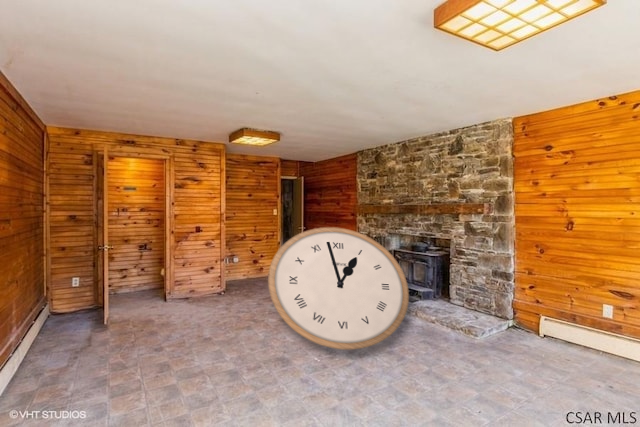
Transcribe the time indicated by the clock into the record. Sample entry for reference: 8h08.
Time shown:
12h58
